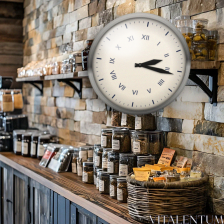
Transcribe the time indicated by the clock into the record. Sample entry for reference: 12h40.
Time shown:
2h16
